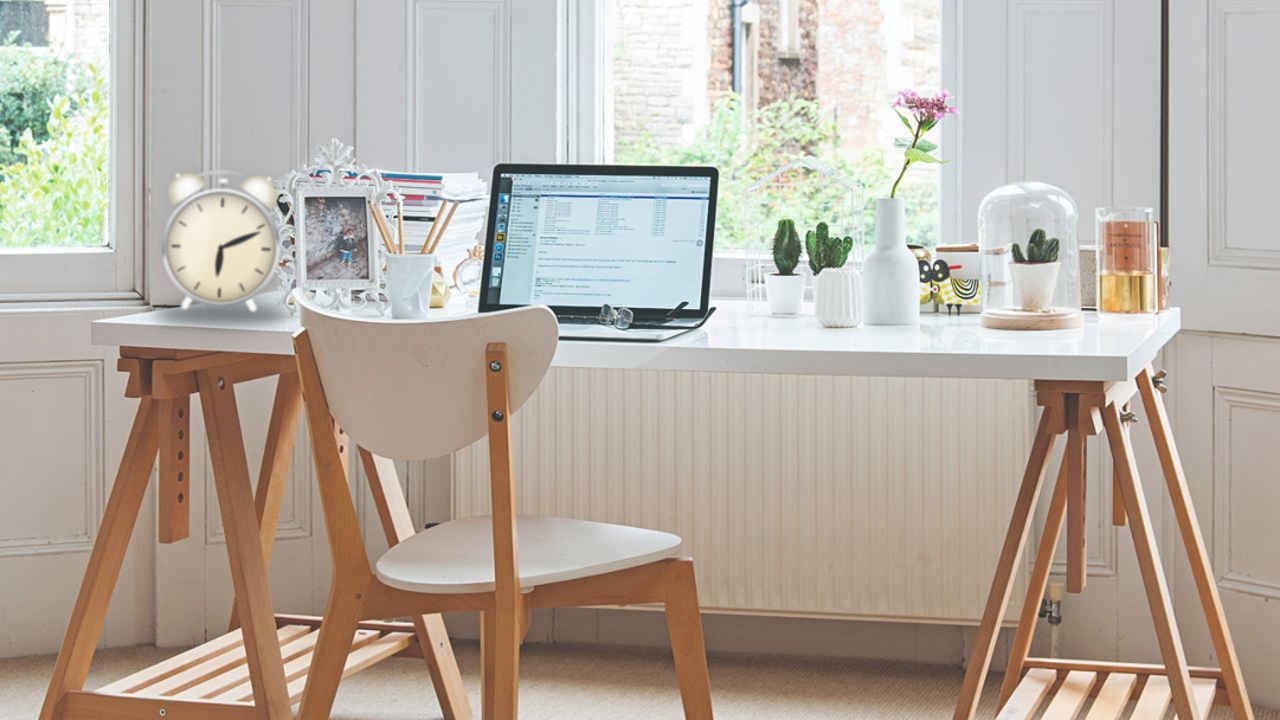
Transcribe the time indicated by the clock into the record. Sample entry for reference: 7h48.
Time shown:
6h11
